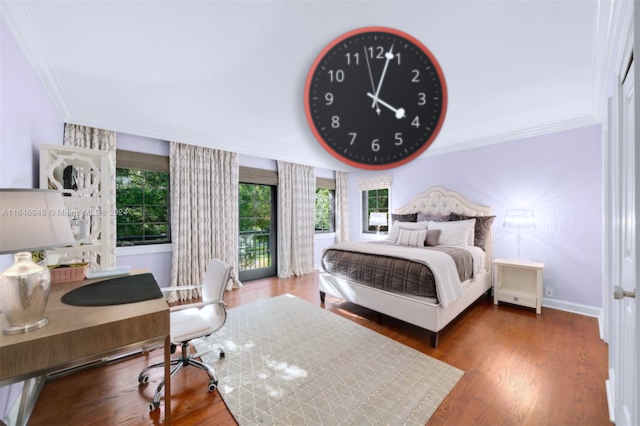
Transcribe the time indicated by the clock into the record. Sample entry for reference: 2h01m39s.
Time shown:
4h02m58s
